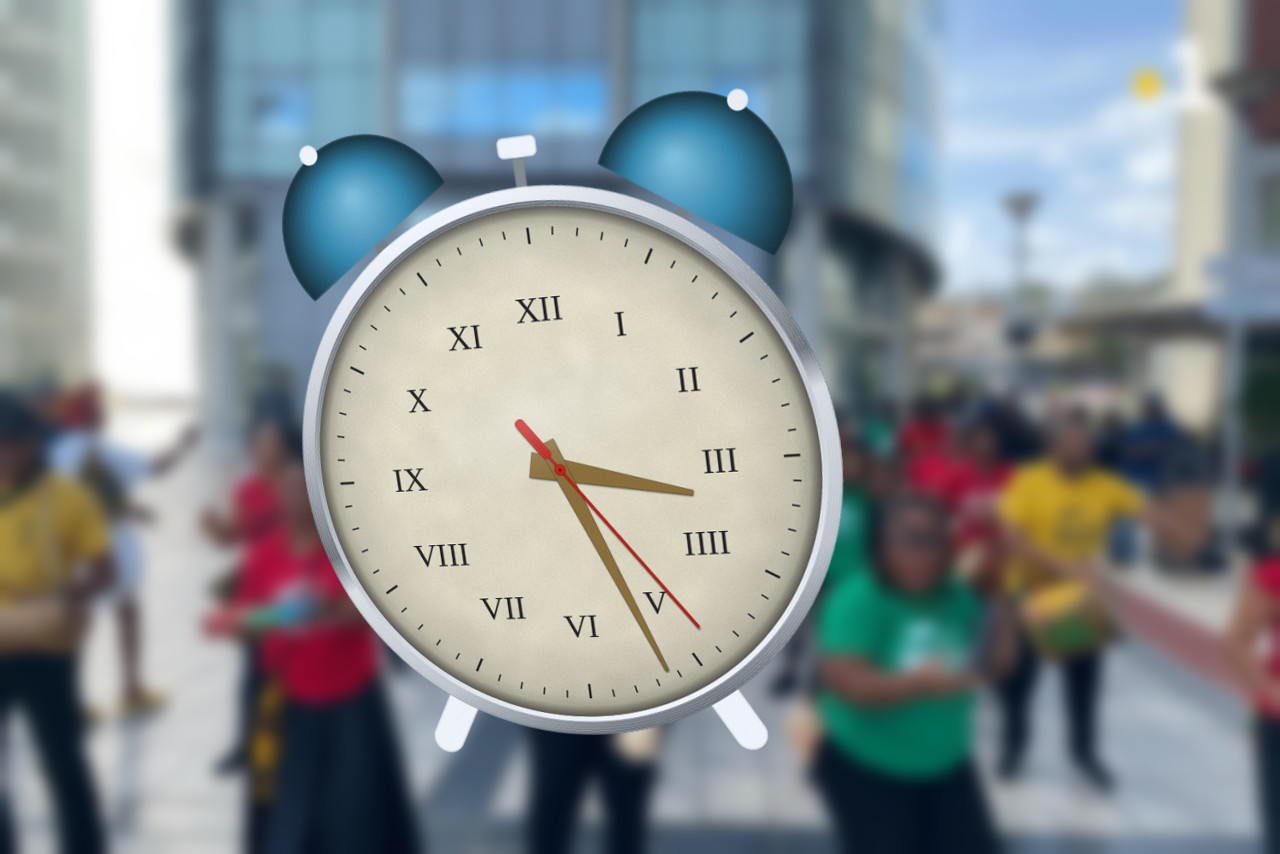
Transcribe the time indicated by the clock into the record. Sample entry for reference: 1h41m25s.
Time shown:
3h26m24s
